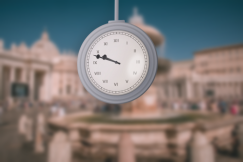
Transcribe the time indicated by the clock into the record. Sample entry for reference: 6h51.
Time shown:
9h48
